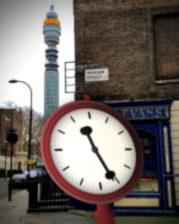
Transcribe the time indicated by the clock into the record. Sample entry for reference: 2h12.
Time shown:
11h26
